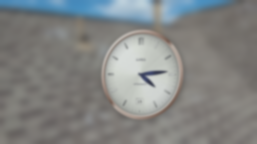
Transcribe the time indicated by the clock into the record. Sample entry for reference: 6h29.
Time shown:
4h14
